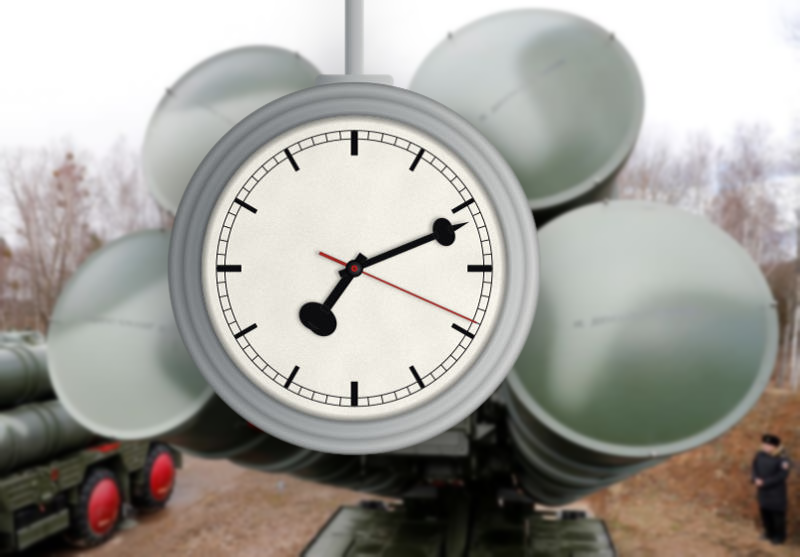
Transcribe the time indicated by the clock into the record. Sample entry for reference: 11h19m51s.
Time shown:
7h11m19s
